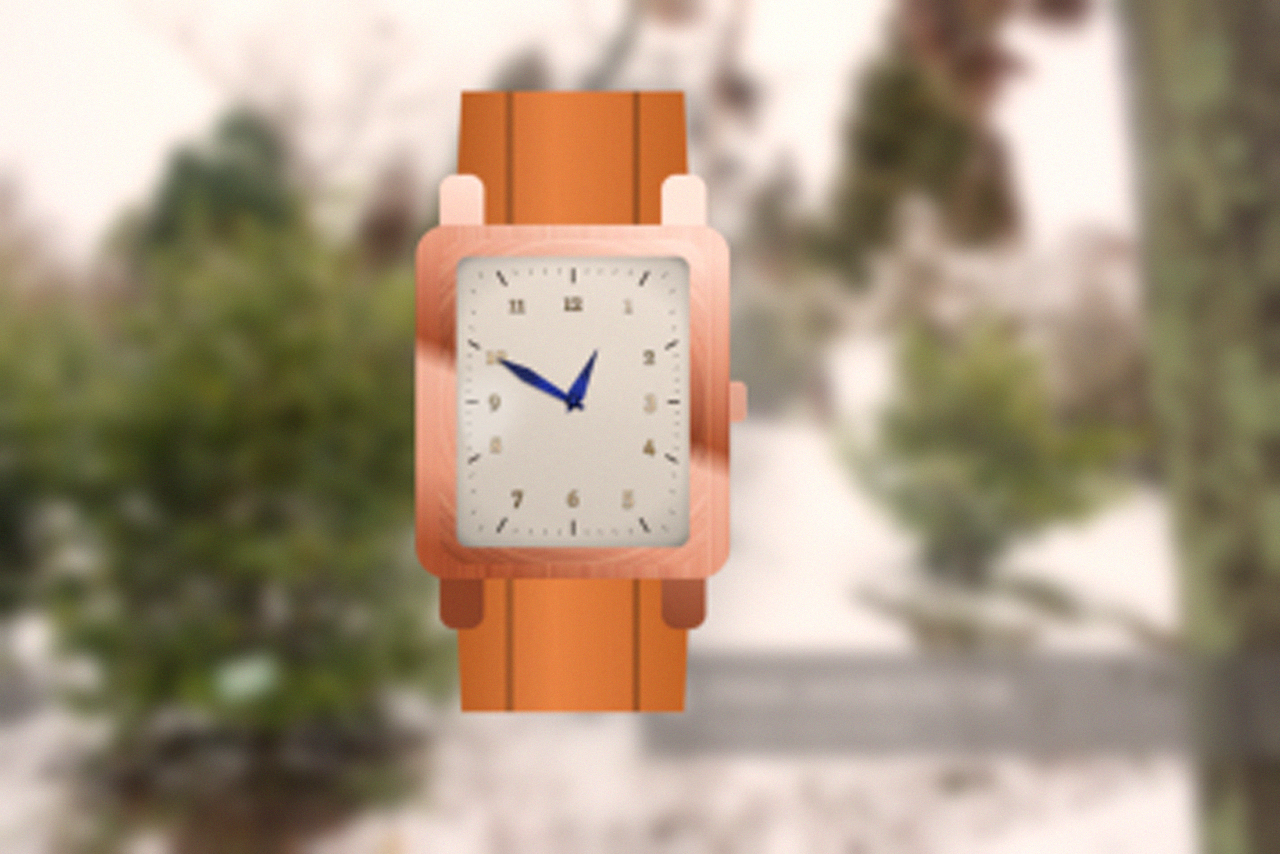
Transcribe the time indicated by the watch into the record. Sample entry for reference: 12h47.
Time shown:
12h50
